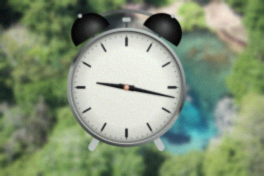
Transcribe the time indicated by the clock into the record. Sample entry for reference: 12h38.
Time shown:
9h17
